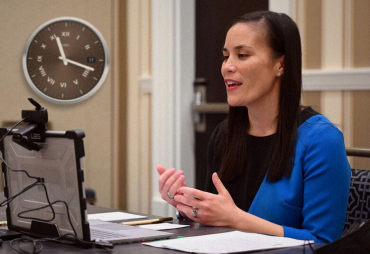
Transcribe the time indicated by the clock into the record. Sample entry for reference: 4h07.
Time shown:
11h18
